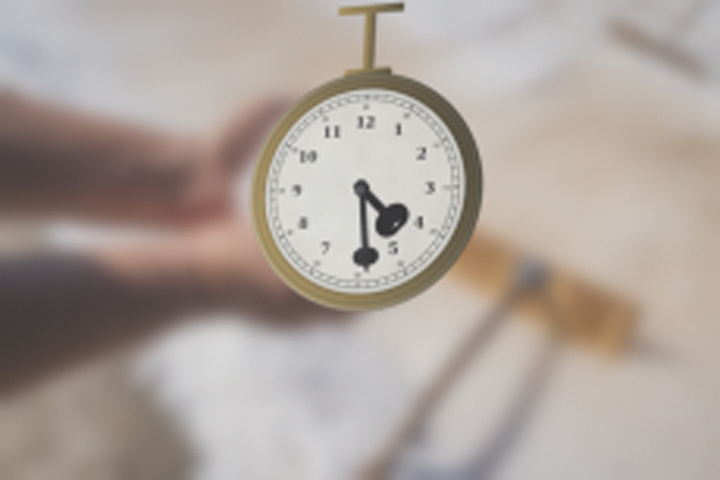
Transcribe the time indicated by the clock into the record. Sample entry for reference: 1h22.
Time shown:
4h29
